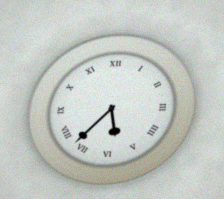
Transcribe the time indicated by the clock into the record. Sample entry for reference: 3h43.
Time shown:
5h37
